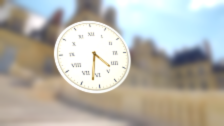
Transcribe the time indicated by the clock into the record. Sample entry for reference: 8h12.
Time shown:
4h32
